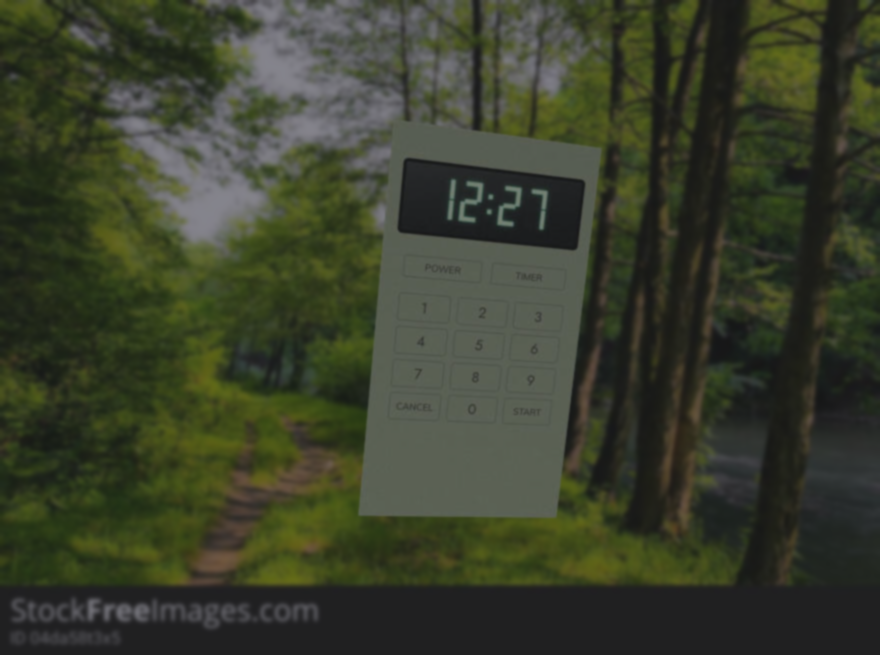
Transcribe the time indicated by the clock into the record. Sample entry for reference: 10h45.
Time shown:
12h27
